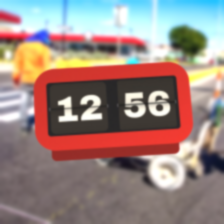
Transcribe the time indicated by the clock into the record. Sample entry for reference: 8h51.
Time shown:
12h56
